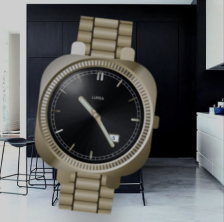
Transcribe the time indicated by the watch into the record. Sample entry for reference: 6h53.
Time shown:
10h24
